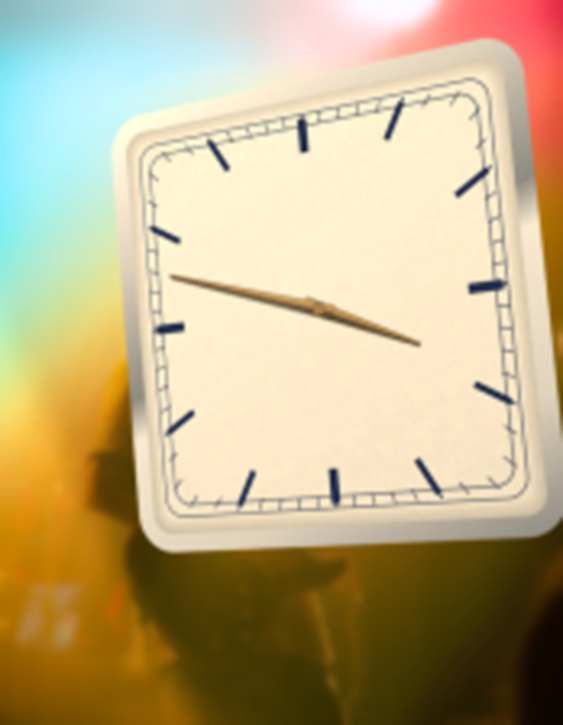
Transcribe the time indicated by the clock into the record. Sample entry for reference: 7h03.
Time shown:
3h48
